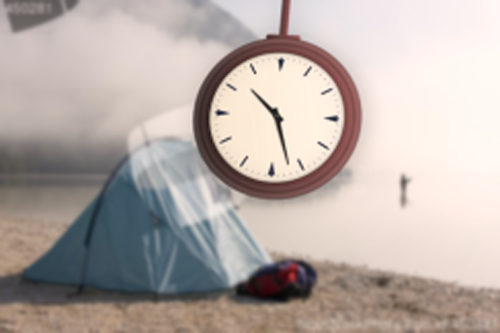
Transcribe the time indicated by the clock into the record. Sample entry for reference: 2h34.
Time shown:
10h27
